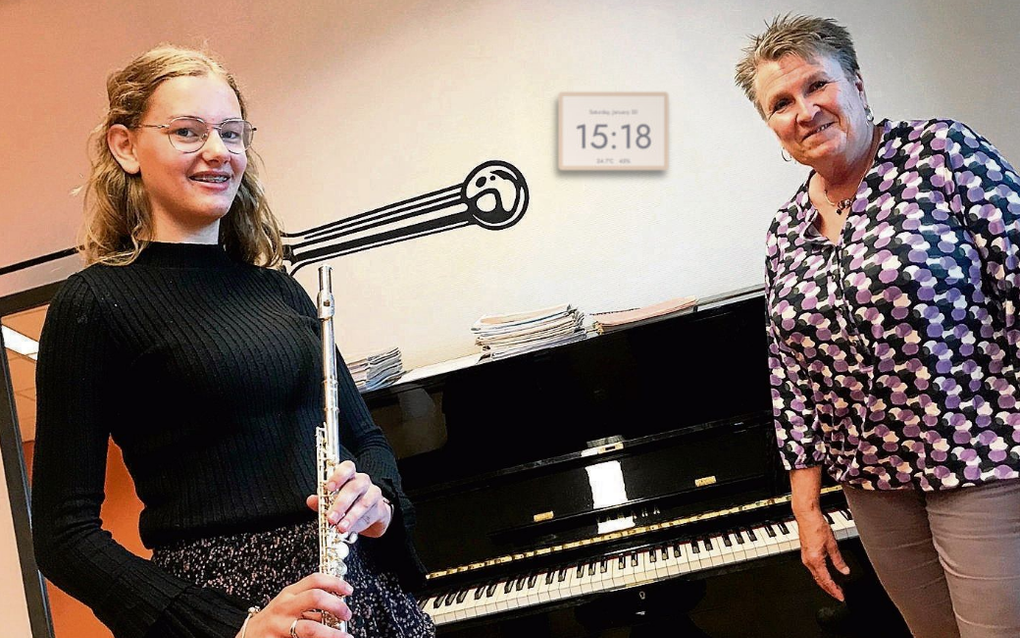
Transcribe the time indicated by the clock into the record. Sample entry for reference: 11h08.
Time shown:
15h18
